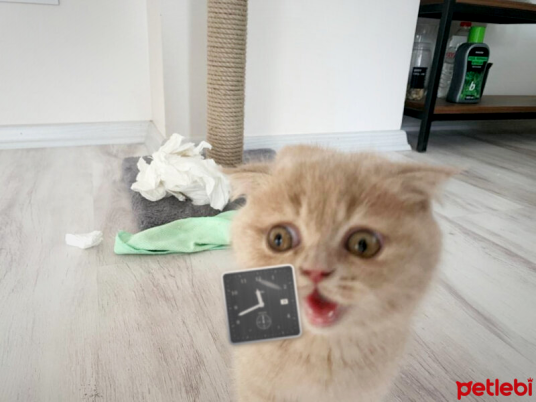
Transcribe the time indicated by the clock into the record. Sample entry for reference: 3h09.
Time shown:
11h42
